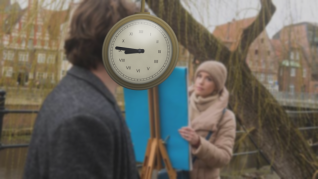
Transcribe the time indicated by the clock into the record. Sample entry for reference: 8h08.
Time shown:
8h46
